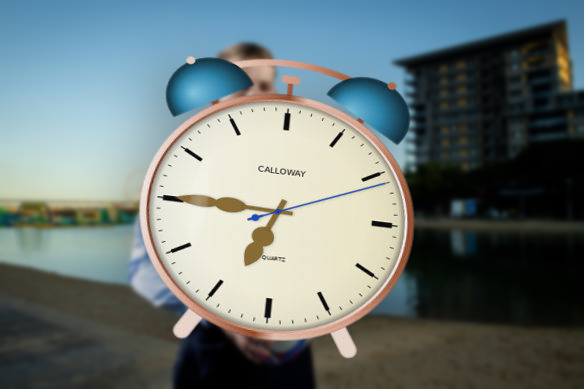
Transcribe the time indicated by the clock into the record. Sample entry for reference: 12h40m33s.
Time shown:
6h45m11s
